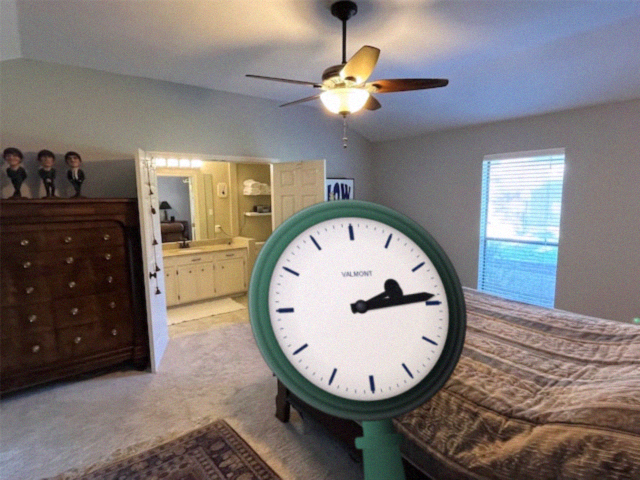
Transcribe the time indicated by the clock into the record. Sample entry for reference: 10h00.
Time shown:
2h14
